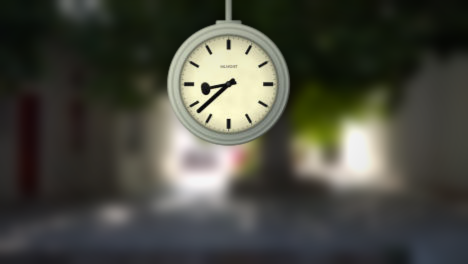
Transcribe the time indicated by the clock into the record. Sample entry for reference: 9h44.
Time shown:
8h38
